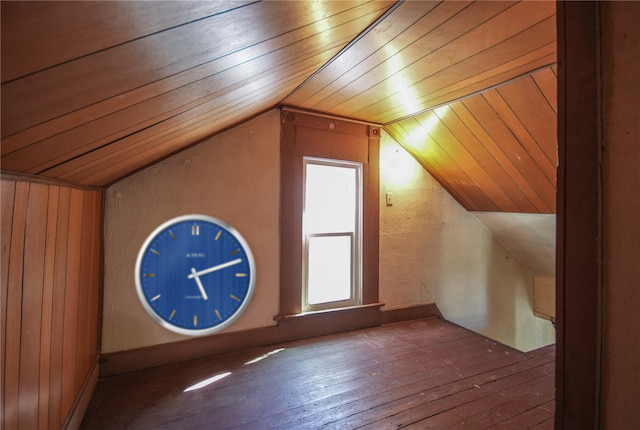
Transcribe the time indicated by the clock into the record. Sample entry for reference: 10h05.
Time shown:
5h12
